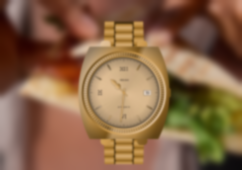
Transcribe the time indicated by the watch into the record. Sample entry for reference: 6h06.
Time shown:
10h31
